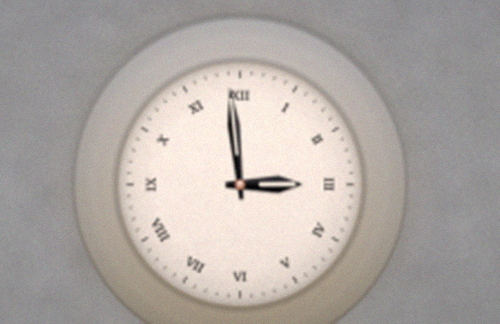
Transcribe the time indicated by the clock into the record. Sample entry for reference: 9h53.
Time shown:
2h59
